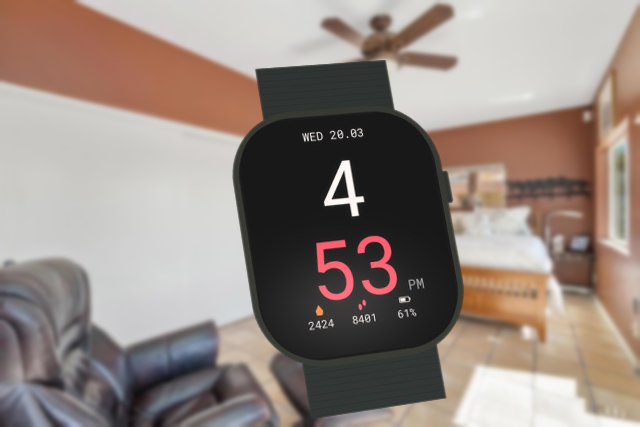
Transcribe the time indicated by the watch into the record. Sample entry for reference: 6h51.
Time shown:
4h53
